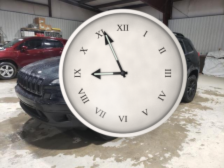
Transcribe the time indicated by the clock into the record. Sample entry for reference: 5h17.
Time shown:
8h56
